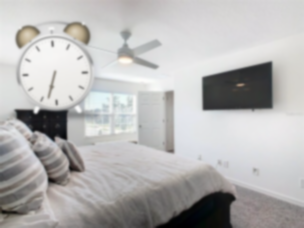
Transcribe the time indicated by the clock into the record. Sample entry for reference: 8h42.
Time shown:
6h33
